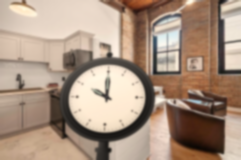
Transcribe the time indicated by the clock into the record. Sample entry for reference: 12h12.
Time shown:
10h00
